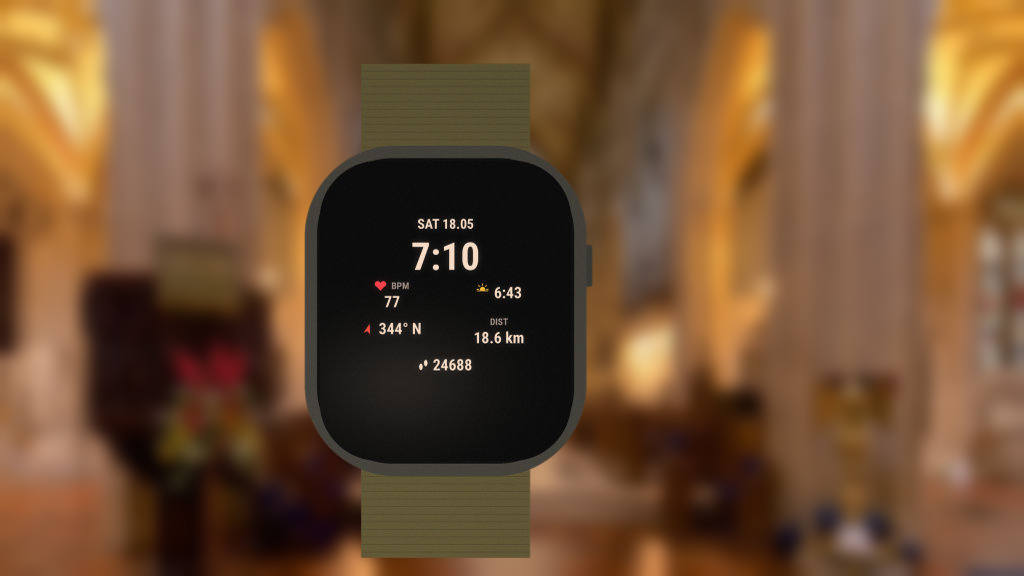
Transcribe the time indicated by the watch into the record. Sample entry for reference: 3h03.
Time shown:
7h10
